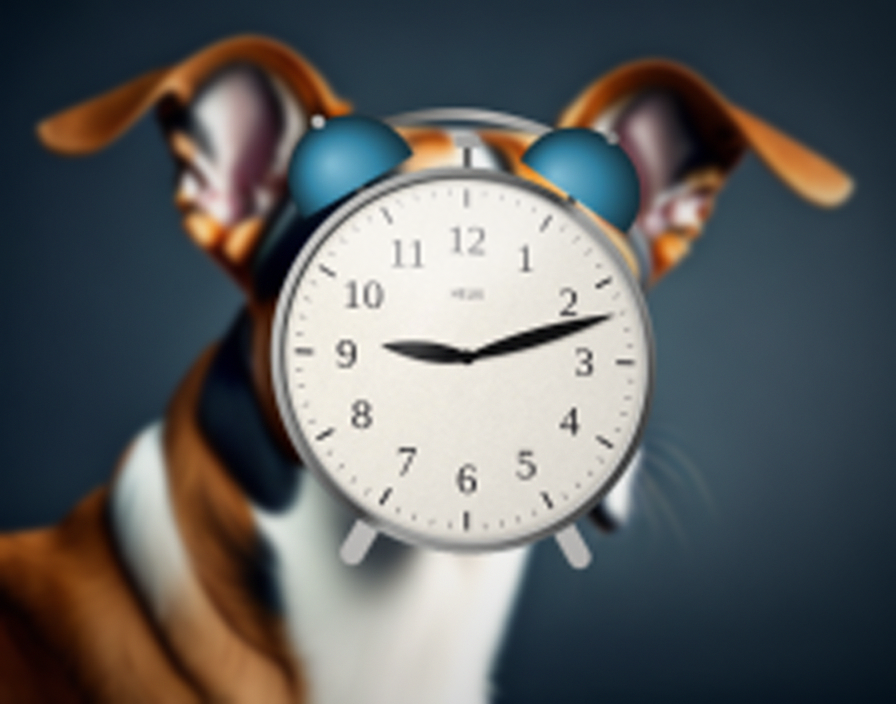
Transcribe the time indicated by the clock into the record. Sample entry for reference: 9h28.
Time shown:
9h12
